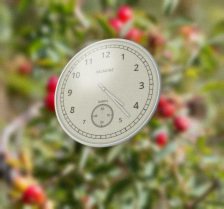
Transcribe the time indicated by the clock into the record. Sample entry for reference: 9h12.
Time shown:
4h23
